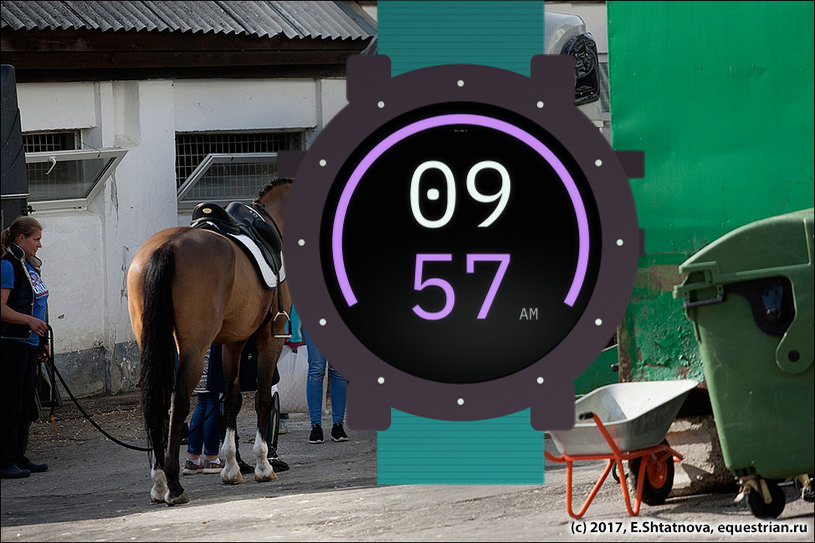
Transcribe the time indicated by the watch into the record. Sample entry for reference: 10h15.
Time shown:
9h57
